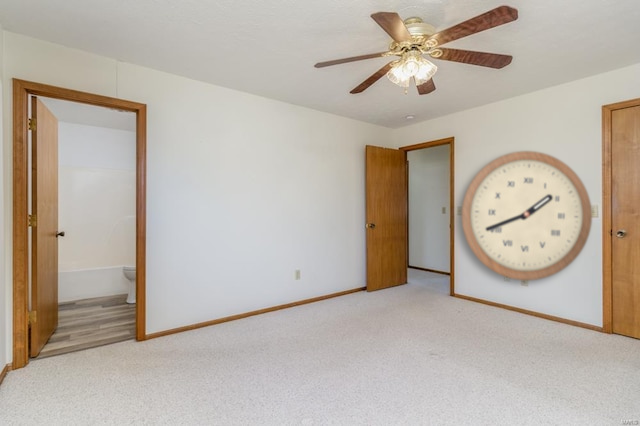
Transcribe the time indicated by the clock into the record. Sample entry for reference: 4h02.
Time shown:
1h41
